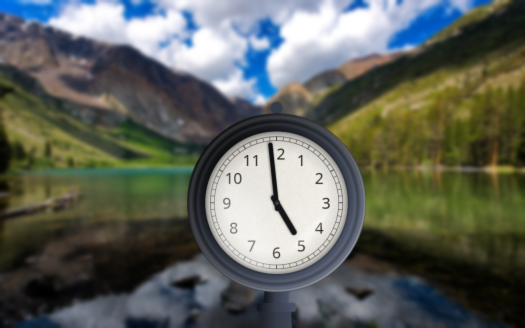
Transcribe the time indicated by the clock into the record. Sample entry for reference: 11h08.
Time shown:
4h59
